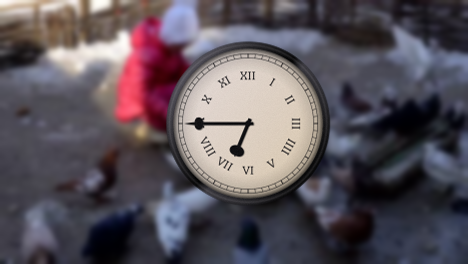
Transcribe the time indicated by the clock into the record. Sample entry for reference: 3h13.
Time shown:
6h45
